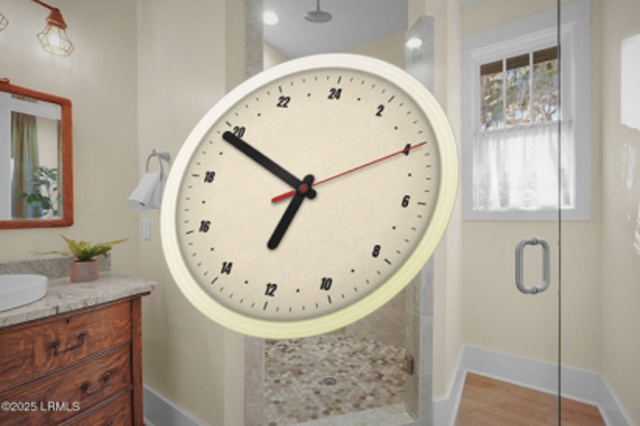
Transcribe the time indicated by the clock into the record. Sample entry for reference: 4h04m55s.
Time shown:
12h49m10s
